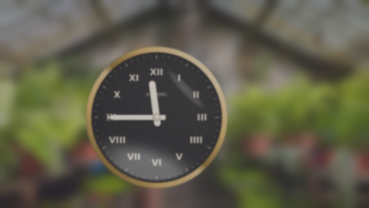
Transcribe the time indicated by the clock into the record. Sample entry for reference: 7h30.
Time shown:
11h45
